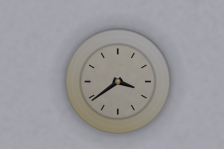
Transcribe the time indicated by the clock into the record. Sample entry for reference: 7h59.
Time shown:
3h39
